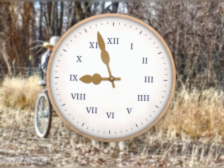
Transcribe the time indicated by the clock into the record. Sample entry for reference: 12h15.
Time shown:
8h57
